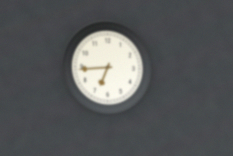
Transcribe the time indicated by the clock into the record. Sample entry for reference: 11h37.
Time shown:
6h44
